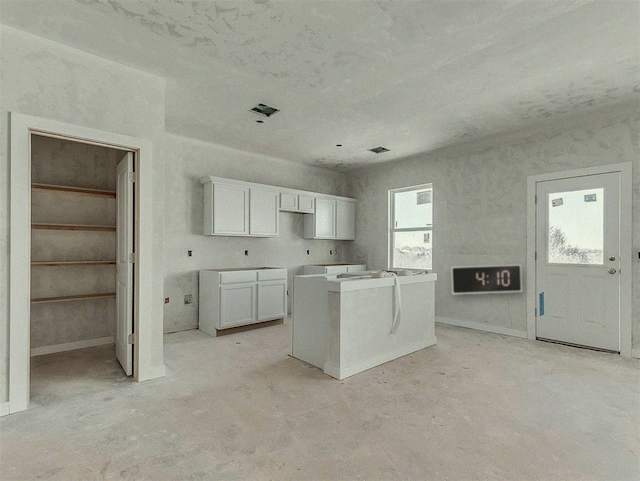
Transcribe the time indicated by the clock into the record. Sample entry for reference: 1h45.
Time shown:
4h10
